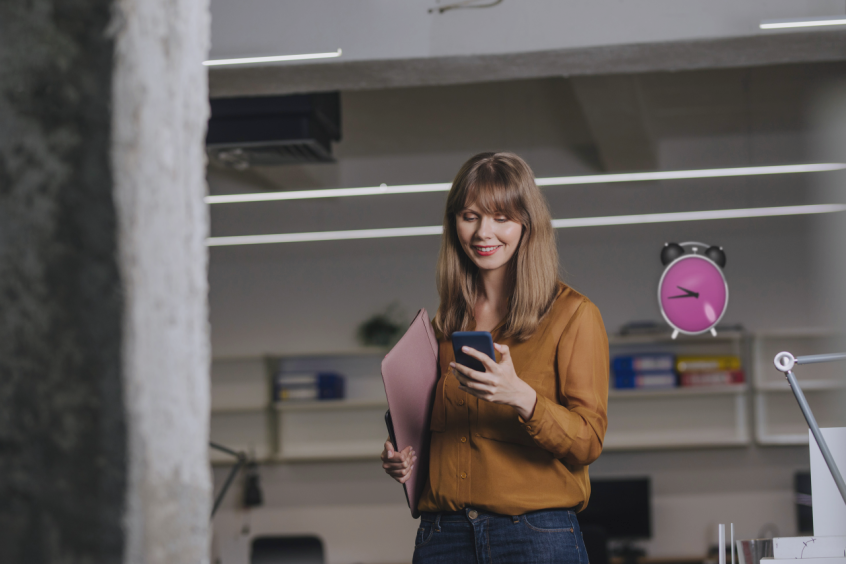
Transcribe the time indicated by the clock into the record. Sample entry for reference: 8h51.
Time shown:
9h44
